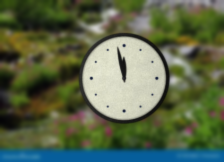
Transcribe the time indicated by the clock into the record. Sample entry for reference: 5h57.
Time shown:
11h58
